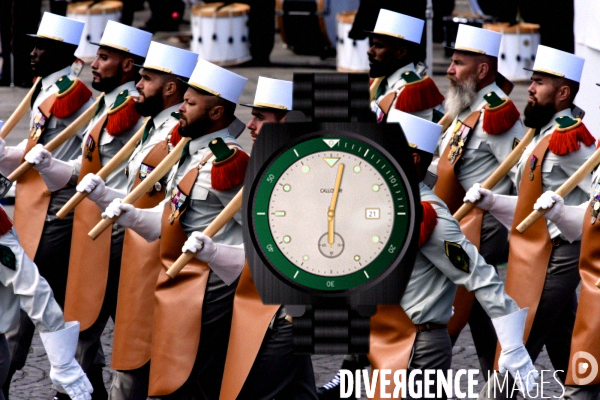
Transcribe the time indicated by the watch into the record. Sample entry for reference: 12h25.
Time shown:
6h02
